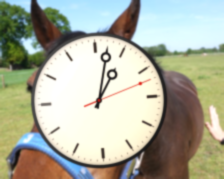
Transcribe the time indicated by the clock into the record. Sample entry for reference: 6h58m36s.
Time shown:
1h02m12s
